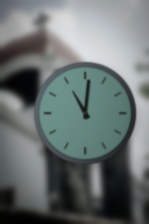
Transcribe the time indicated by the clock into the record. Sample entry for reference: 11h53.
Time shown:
11h01
